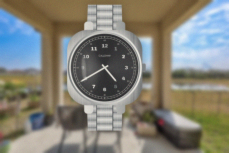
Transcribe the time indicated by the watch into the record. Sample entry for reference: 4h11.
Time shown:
4h40
